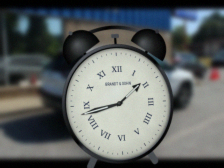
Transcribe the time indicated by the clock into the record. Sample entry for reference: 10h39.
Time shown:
1h43
